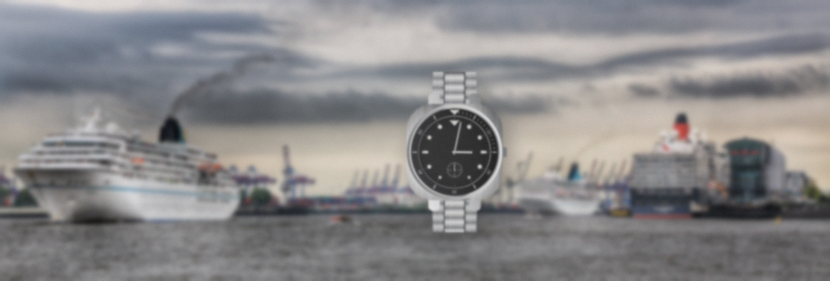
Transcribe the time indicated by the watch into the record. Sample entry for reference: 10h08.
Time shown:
3h02
